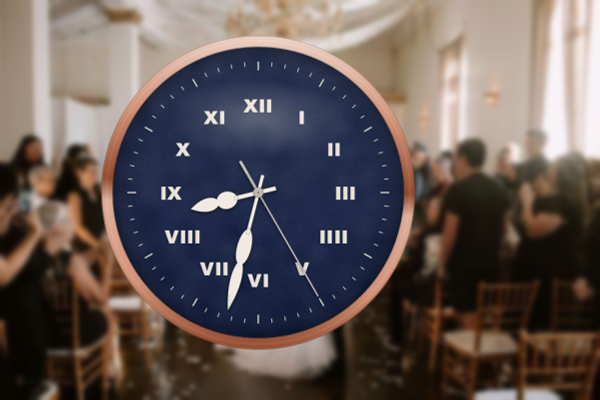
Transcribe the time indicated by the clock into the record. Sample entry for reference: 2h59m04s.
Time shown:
8h32m25s
